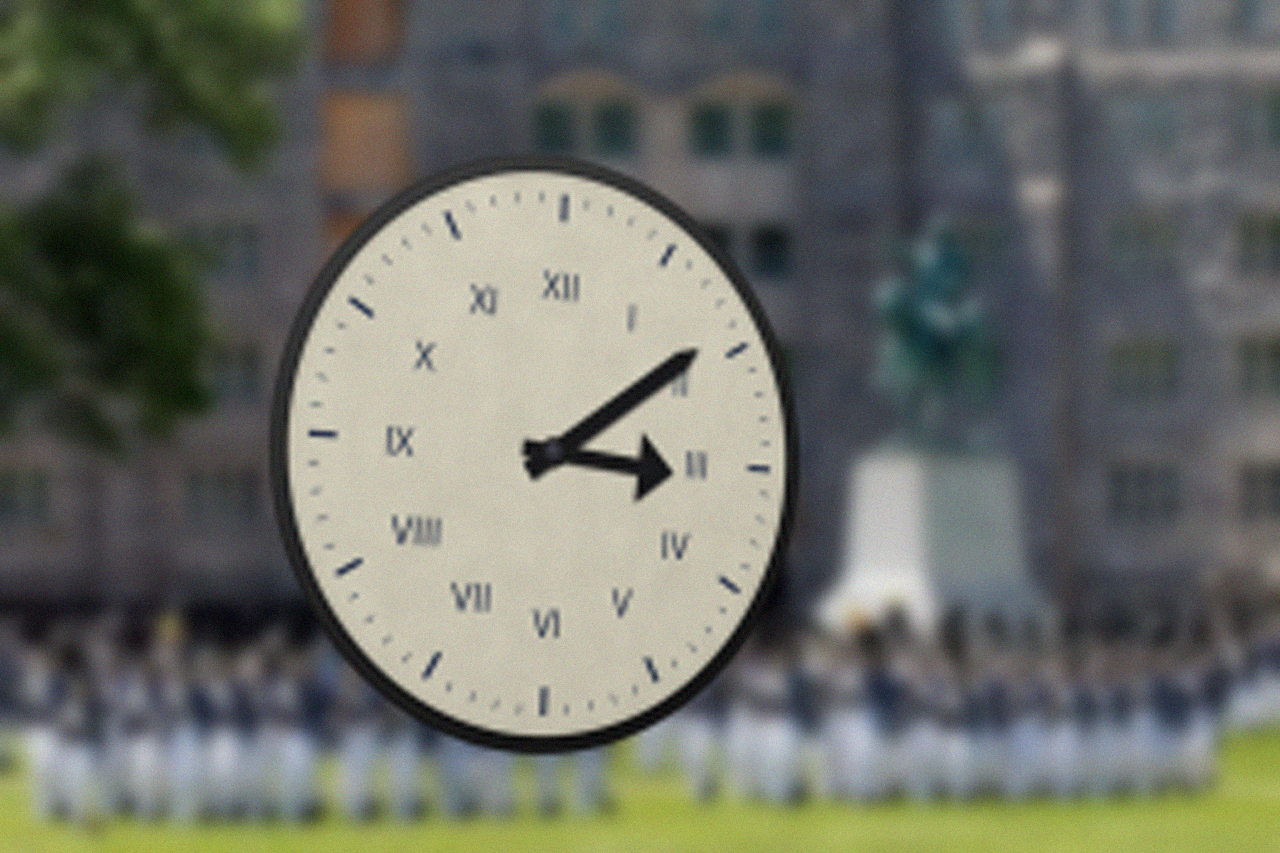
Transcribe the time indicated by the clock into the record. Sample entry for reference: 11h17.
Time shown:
3h09
